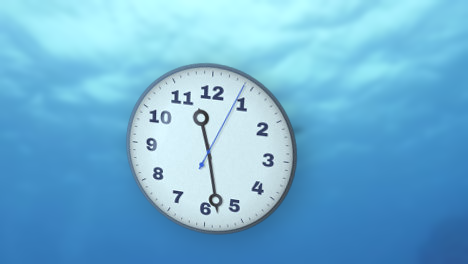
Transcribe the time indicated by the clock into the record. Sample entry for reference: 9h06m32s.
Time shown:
11h28m04s
